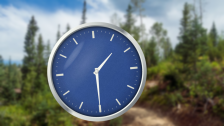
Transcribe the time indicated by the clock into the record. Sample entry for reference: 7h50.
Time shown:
1h30
